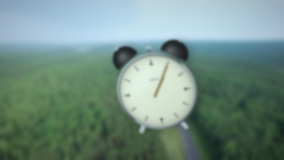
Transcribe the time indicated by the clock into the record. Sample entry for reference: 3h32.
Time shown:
1h05
